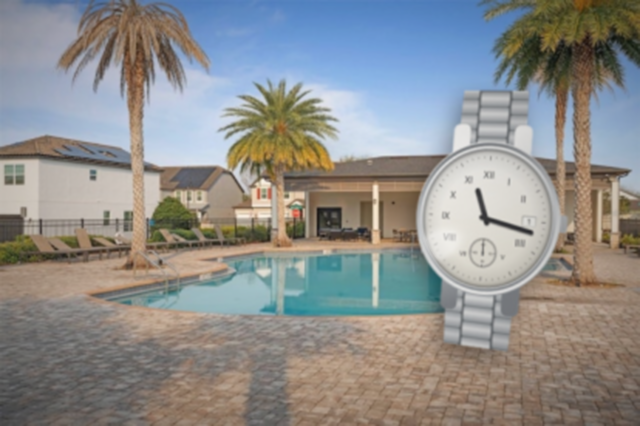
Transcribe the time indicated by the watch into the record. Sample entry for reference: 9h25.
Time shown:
11h17
